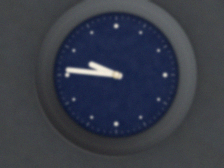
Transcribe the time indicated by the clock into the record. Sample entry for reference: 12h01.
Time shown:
9h46
